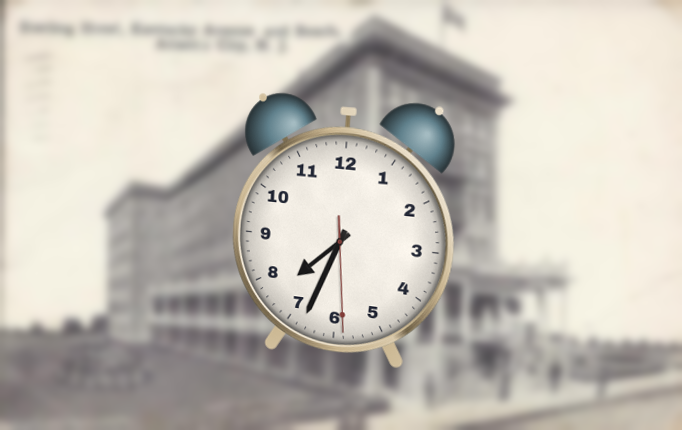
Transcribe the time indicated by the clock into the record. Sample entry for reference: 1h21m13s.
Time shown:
7h33m29s
